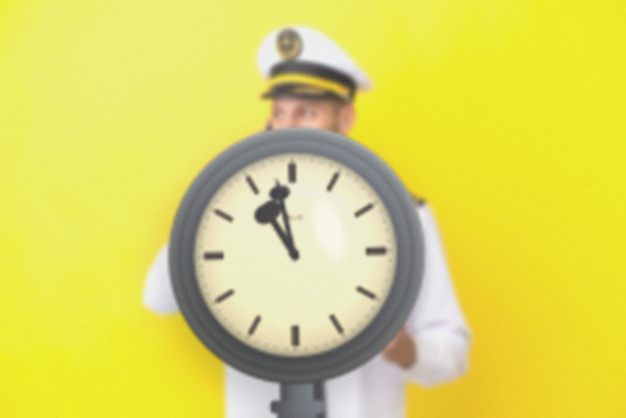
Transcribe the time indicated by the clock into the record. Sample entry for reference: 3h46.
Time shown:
10h58
